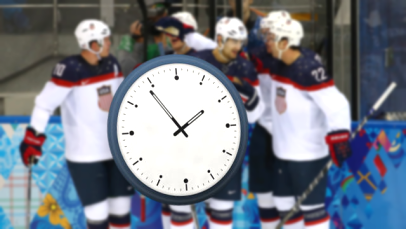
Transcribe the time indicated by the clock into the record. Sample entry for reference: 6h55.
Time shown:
1h54
